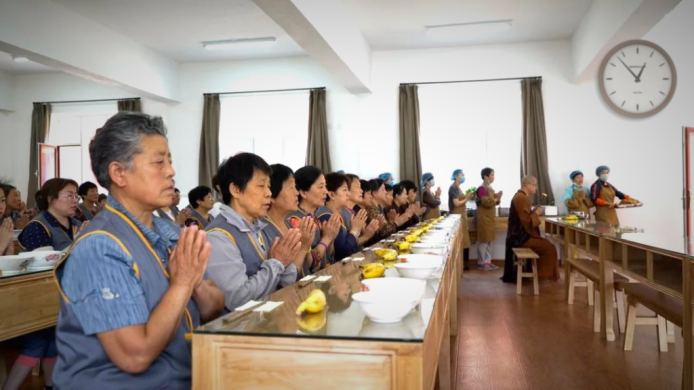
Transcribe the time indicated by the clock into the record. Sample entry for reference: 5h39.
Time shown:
12h53
